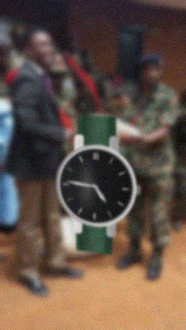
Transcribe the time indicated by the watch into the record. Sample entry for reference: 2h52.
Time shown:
4h46
